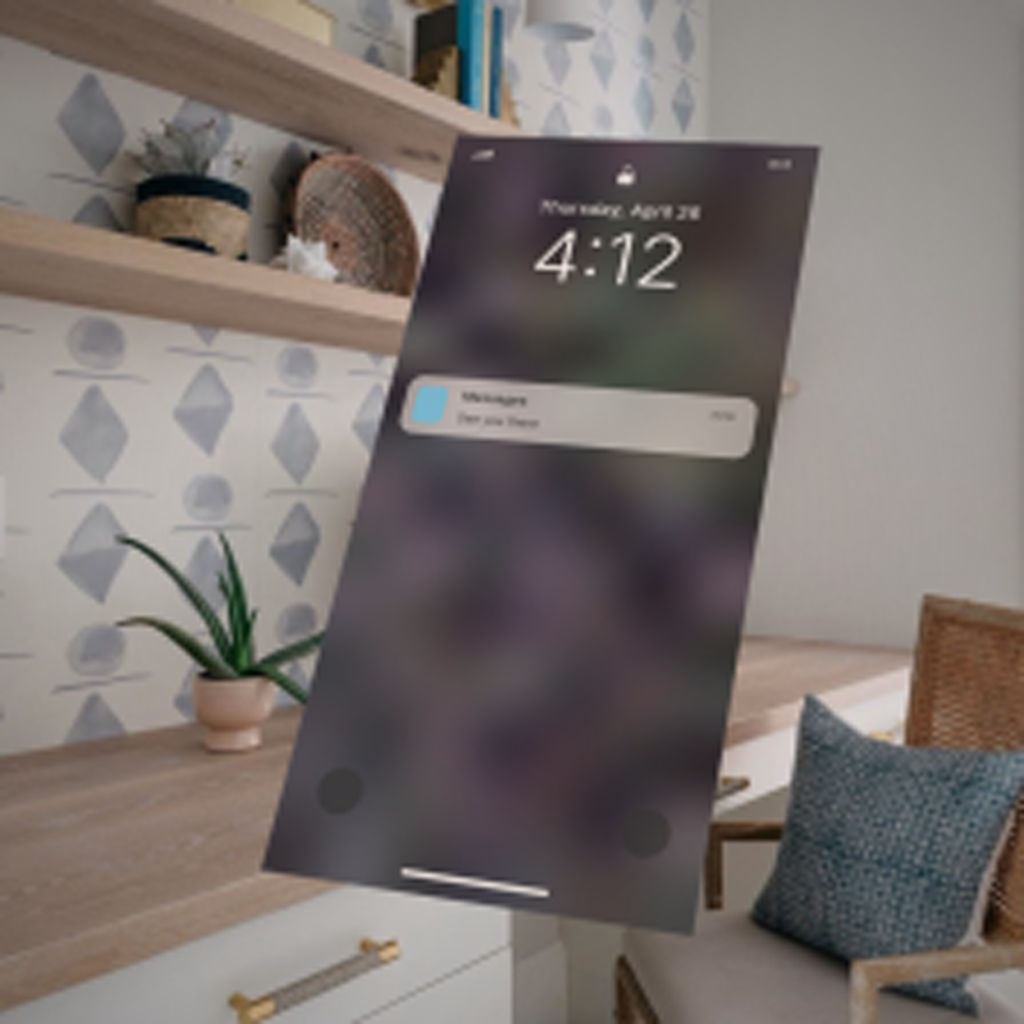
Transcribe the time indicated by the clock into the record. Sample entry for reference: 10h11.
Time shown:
4h12
